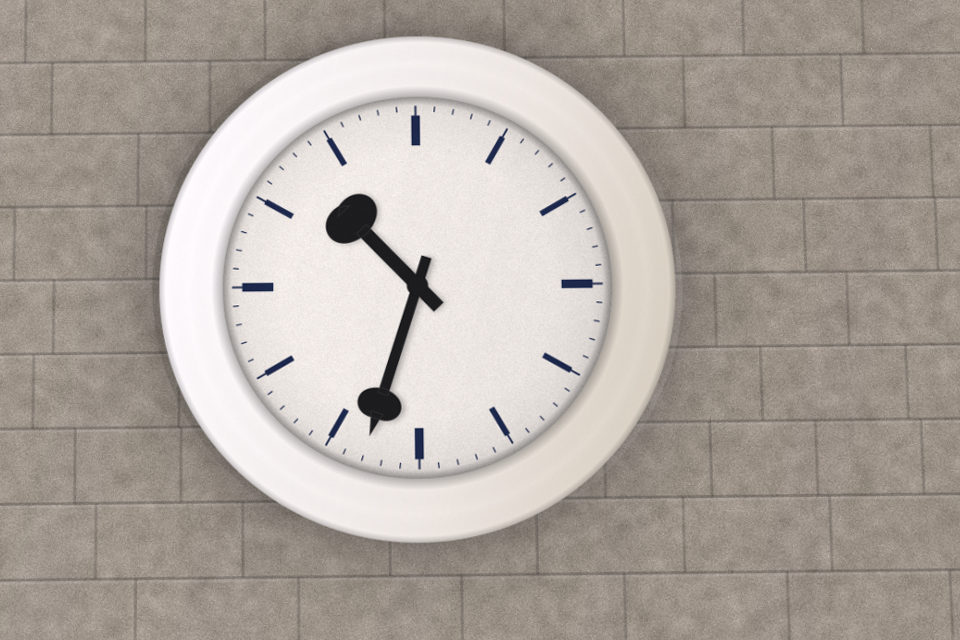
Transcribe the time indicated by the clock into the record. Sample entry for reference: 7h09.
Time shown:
10h33
